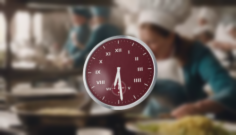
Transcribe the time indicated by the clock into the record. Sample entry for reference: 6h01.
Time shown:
6h29
